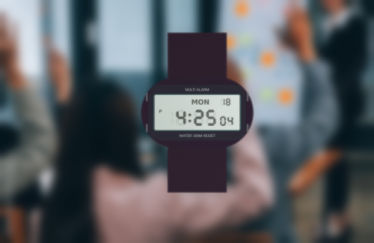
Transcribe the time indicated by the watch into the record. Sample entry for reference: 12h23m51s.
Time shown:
4h25m04s
